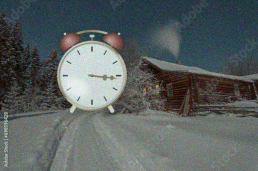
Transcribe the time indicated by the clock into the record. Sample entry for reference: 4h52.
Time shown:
3h16
